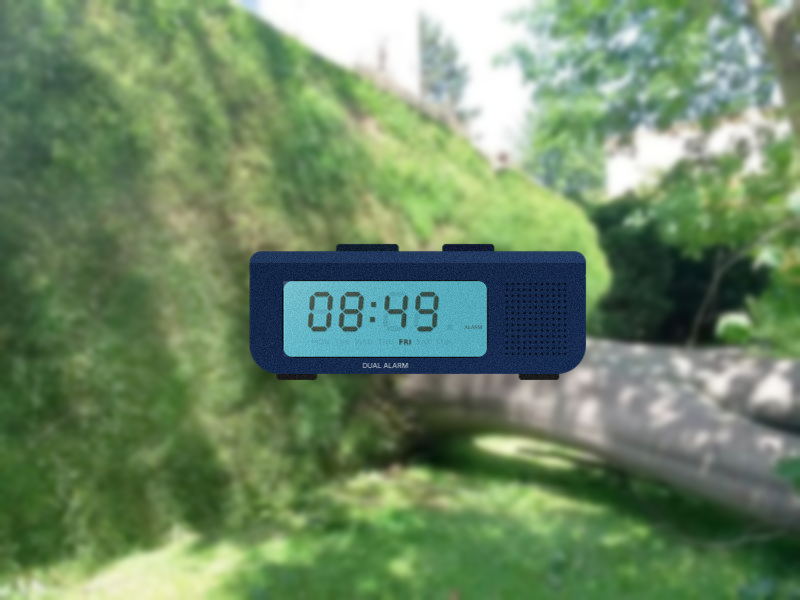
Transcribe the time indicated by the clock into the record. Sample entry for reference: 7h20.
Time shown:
8h49
